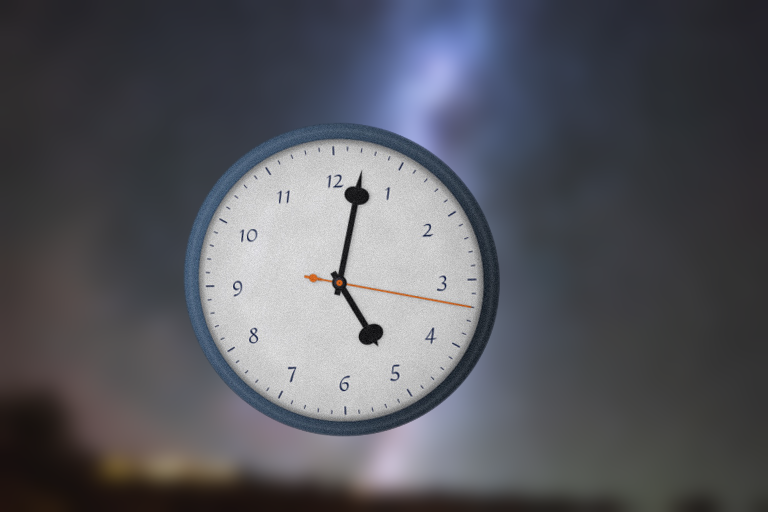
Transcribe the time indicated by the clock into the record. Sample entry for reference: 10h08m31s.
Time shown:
5h02m17s
